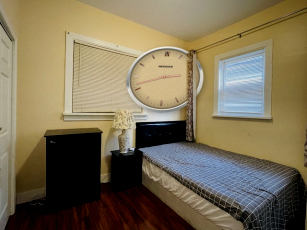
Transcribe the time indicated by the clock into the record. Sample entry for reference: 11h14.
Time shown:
2h42
